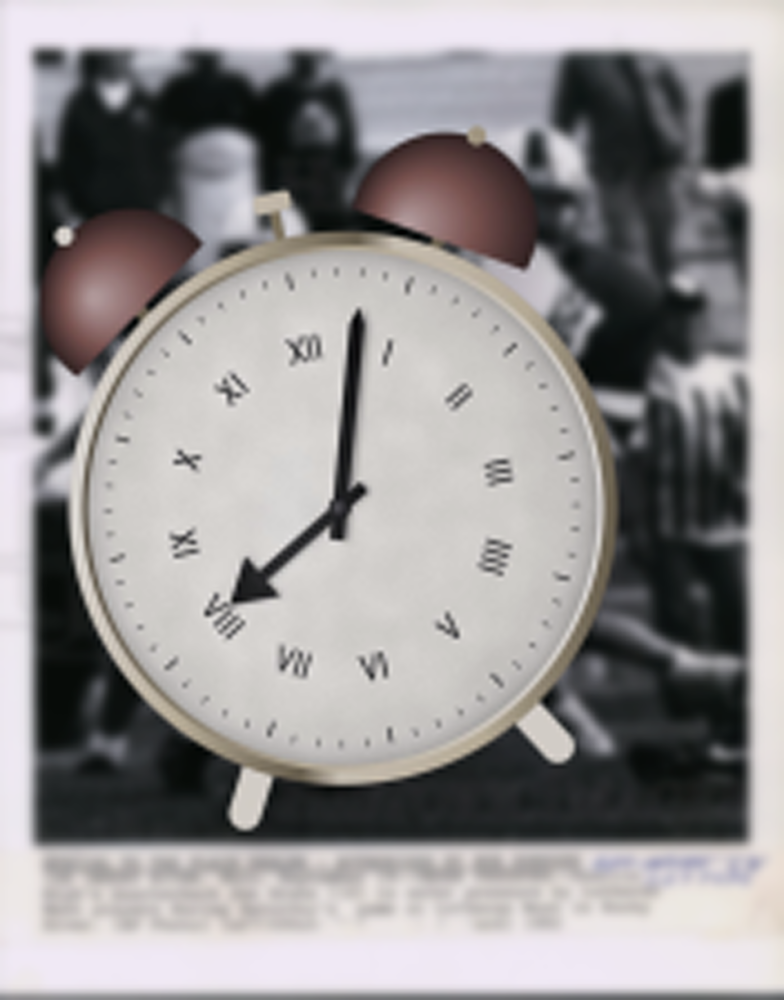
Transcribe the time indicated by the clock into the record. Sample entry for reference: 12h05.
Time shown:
8h03
